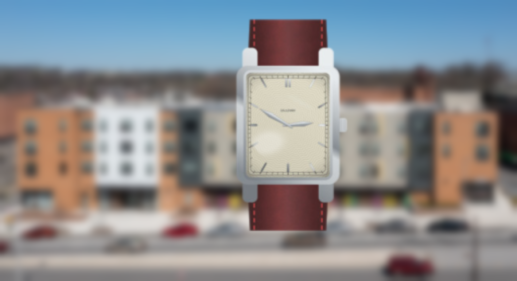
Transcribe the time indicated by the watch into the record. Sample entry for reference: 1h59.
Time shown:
2h50
